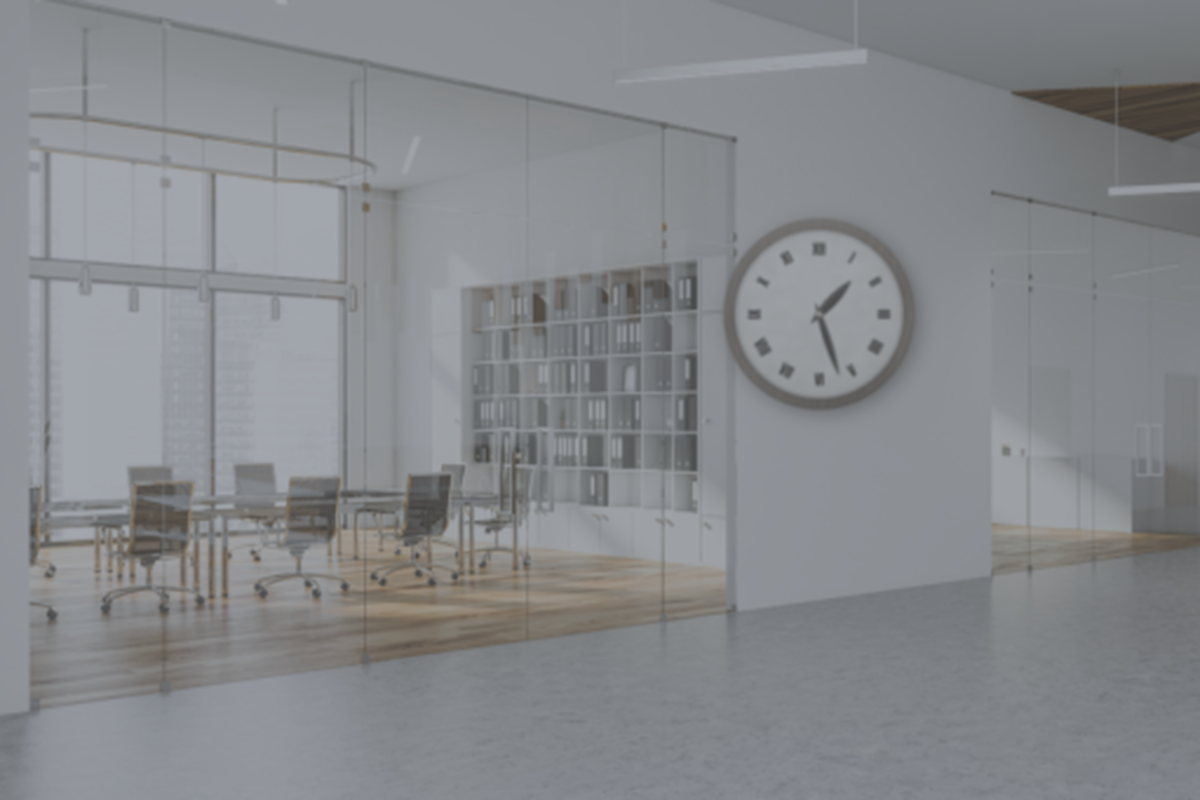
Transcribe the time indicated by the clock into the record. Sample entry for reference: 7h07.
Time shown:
1h27
